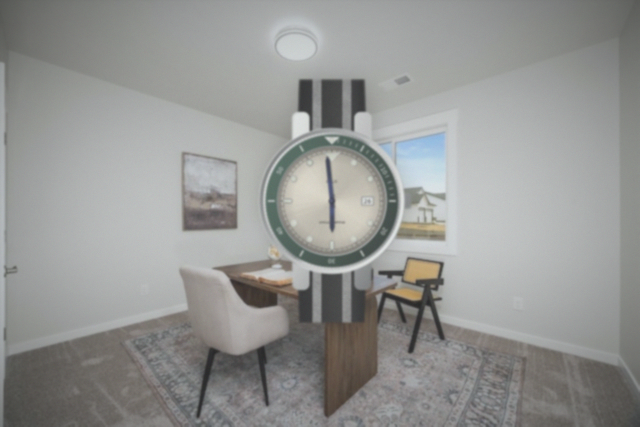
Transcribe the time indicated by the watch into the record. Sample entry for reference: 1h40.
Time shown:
5h59
